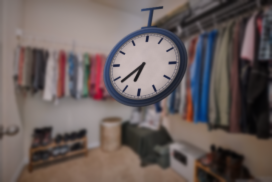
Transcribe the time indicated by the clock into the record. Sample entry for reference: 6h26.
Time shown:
6h38
